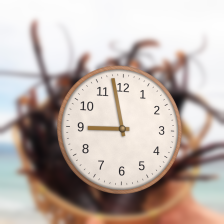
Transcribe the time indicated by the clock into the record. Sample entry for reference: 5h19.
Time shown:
8h58
